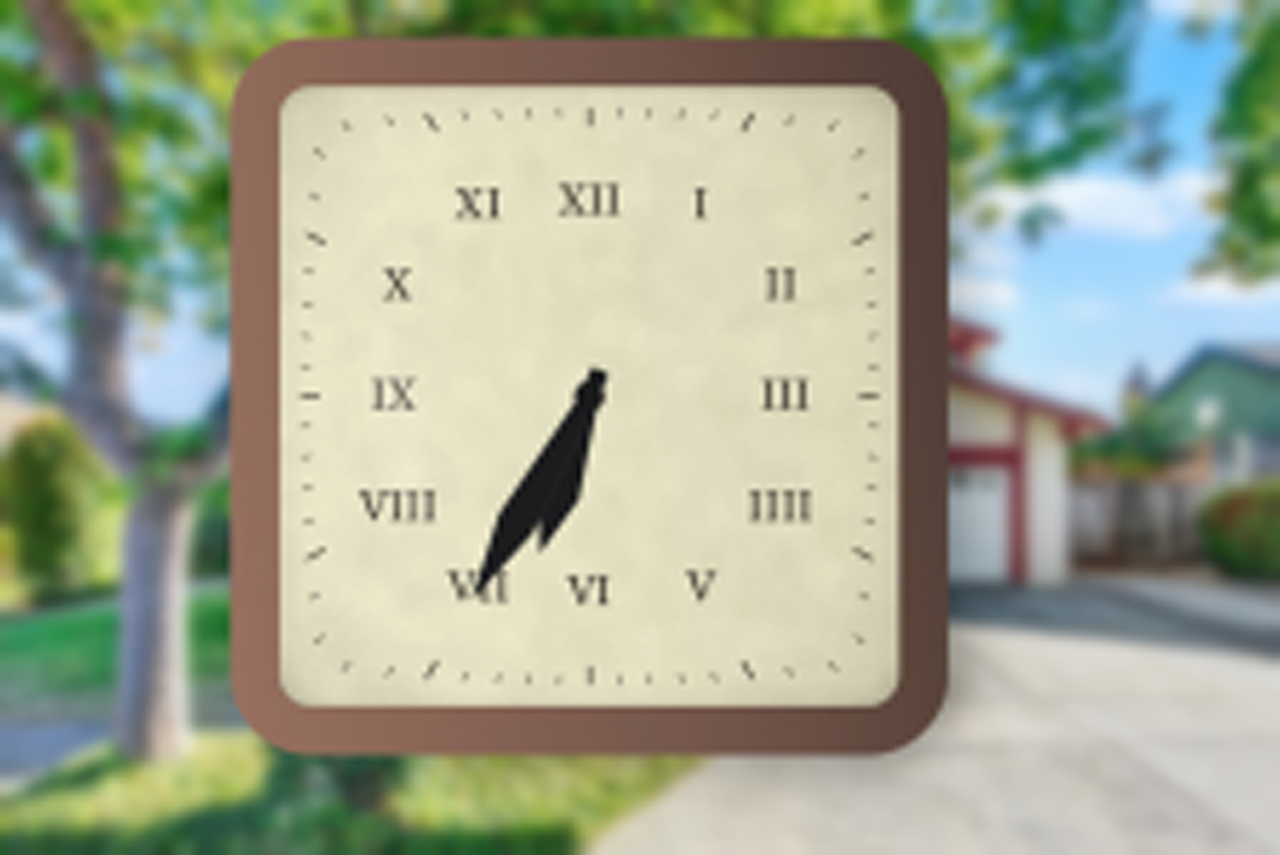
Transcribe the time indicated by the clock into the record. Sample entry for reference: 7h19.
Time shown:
6h35
